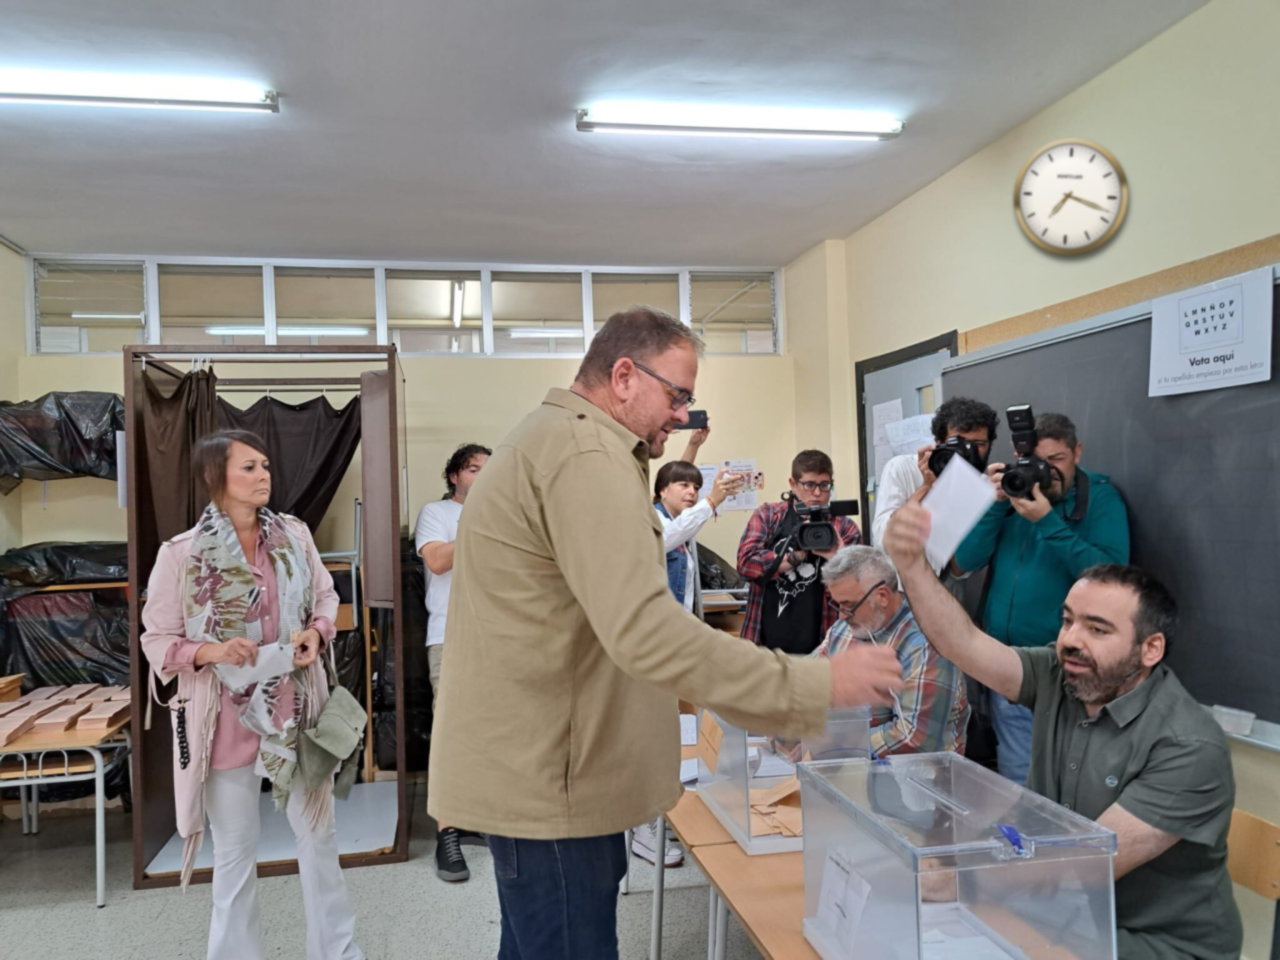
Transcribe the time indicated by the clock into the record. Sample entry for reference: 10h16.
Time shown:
7h18
